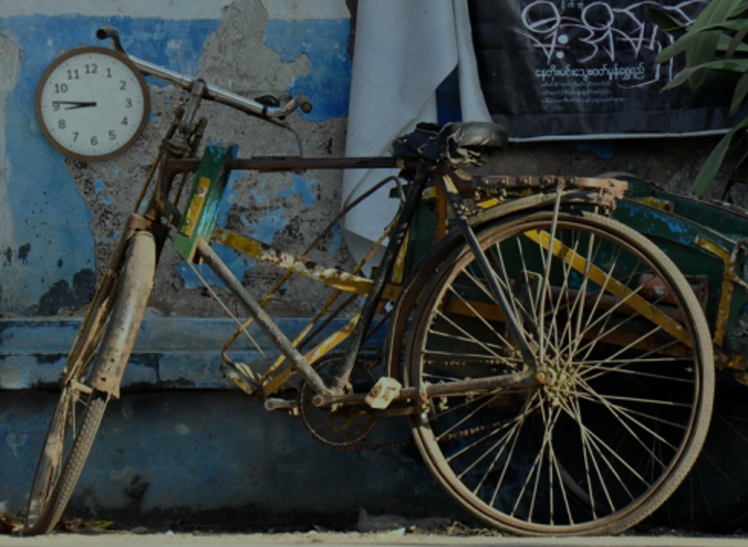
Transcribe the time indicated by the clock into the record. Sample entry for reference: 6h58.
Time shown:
8h46
